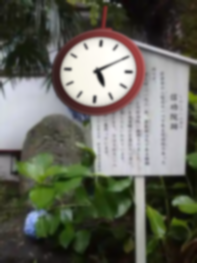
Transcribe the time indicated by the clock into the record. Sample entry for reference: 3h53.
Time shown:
5h10
